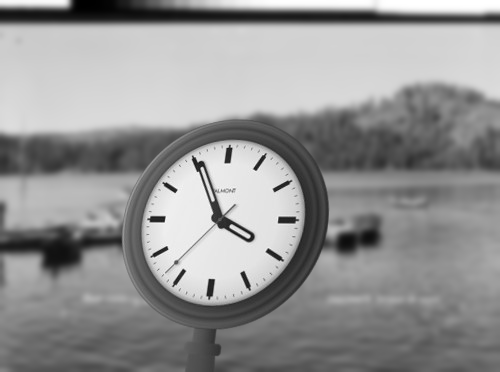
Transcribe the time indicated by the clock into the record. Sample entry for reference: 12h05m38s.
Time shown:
3h55m37s
